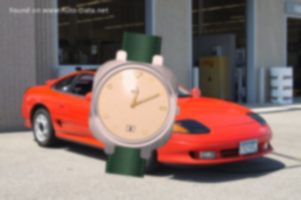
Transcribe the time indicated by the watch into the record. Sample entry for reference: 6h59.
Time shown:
12h10
